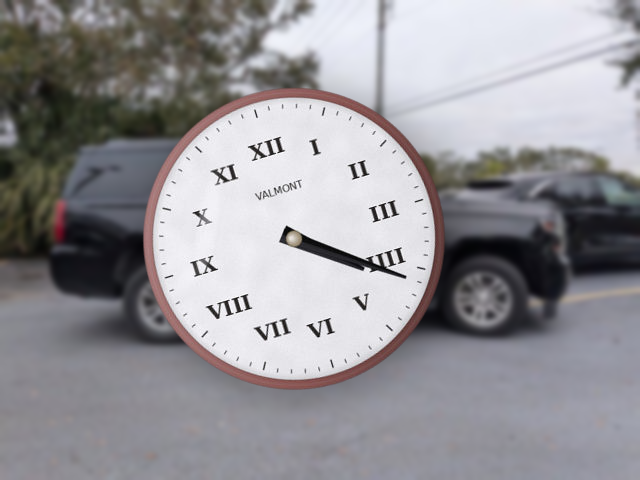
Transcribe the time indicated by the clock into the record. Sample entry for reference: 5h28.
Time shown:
4h21
